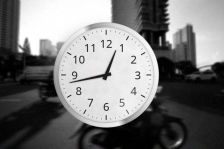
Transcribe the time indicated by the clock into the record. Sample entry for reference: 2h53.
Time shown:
12h43
